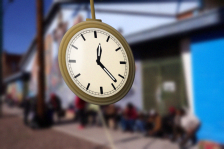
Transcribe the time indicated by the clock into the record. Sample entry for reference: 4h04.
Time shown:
12h23
